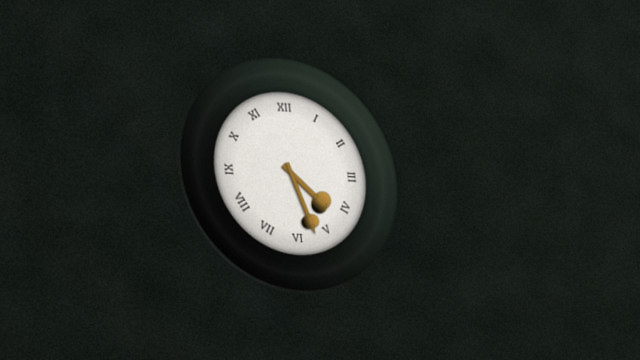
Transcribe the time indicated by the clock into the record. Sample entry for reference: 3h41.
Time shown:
4h27
